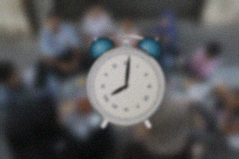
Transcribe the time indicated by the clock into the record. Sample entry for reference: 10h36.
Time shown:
8h01
